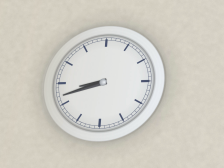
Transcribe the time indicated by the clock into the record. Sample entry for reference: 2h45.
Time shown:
8h42
